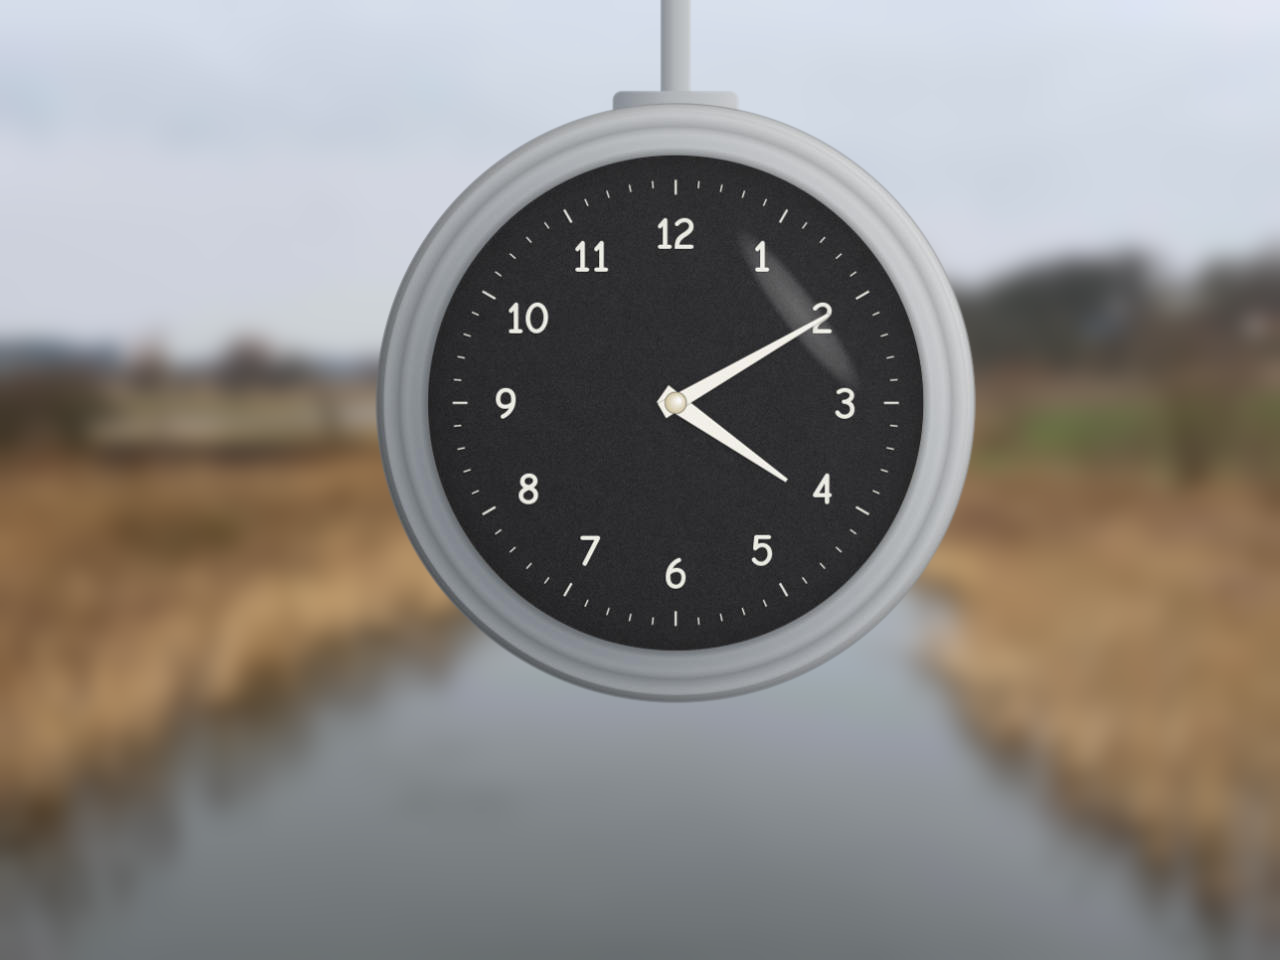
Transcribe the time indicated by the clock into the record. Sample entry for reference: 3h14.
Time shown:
4h10
